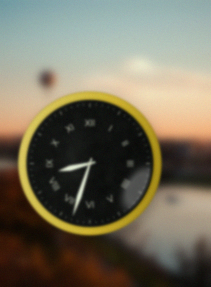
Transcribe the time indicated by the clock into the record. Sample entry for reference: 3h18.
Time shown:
8h33
